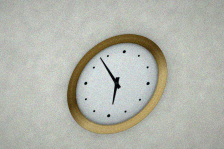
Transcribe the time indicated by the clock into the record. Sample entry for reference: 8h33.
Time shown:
5h53
